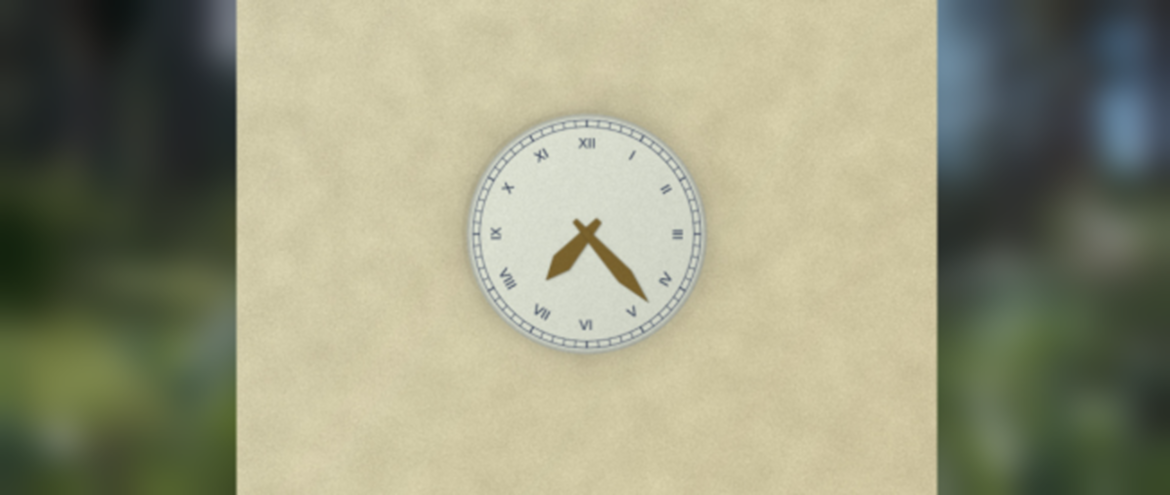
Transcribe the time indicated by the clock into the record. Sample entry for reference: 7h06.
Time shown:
7h23
